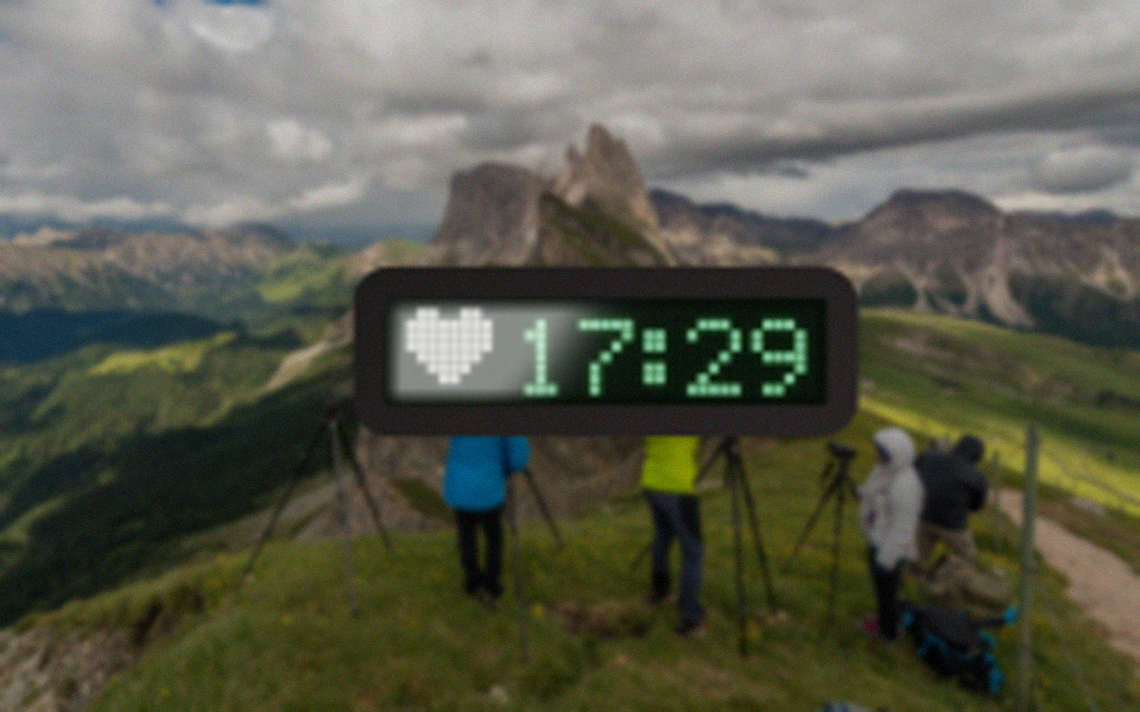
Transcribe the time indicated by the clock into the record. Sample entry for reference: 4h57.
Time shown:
17h29
